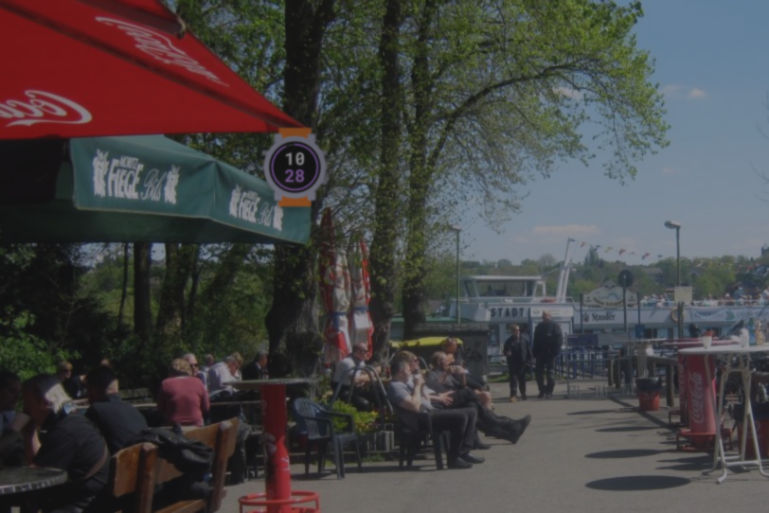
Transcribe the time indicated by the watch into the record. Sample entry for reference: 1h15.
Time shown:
10h28
